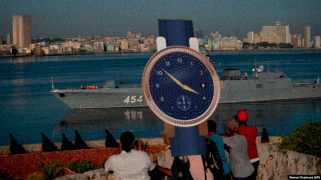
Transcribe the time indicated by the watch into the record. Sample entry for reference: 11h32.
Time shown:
3h52
